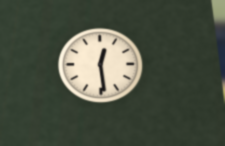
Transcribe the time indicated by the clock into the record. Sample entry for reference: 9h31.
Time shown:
12h29
